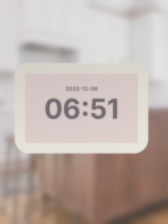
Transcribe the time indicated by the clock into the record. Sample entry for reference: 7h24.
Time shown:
6h51
